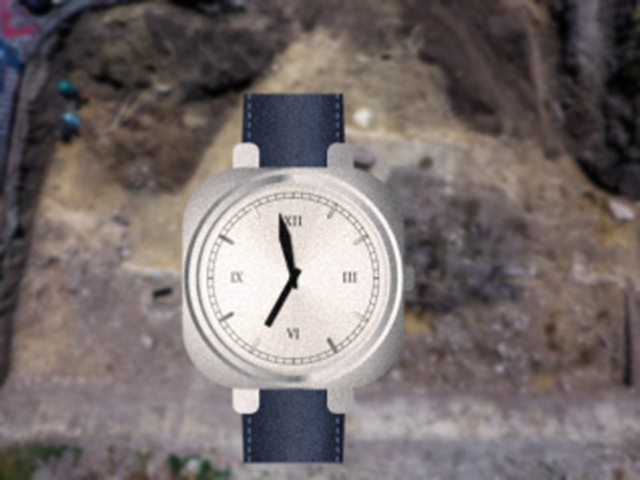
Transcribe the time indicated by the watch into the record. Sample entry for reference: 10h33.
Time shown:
6h58
